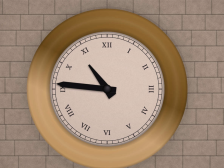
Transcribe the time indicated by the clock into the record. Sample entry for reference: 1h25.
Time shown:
10h46
